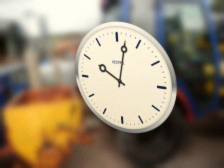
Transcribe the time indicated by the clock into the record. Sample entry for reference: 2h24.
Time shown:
10h02
